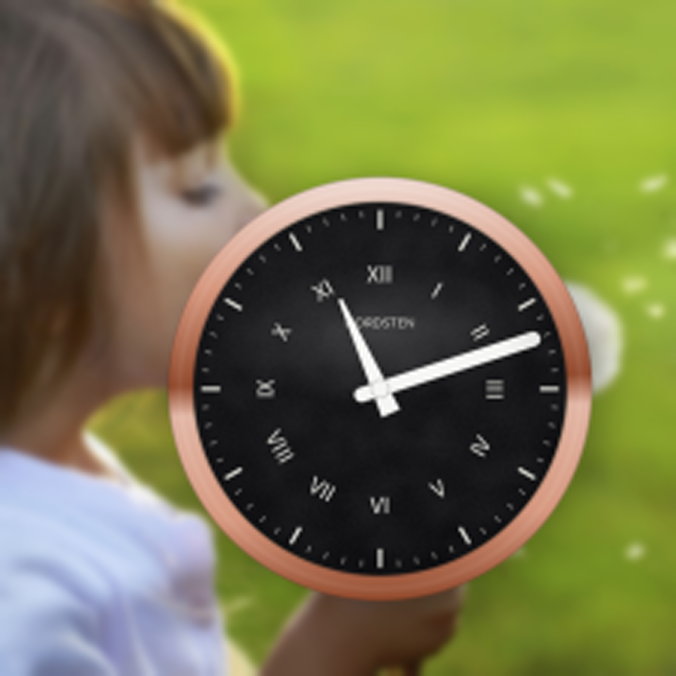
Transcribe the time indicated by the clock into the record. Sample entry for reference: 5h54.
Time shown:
11h12
